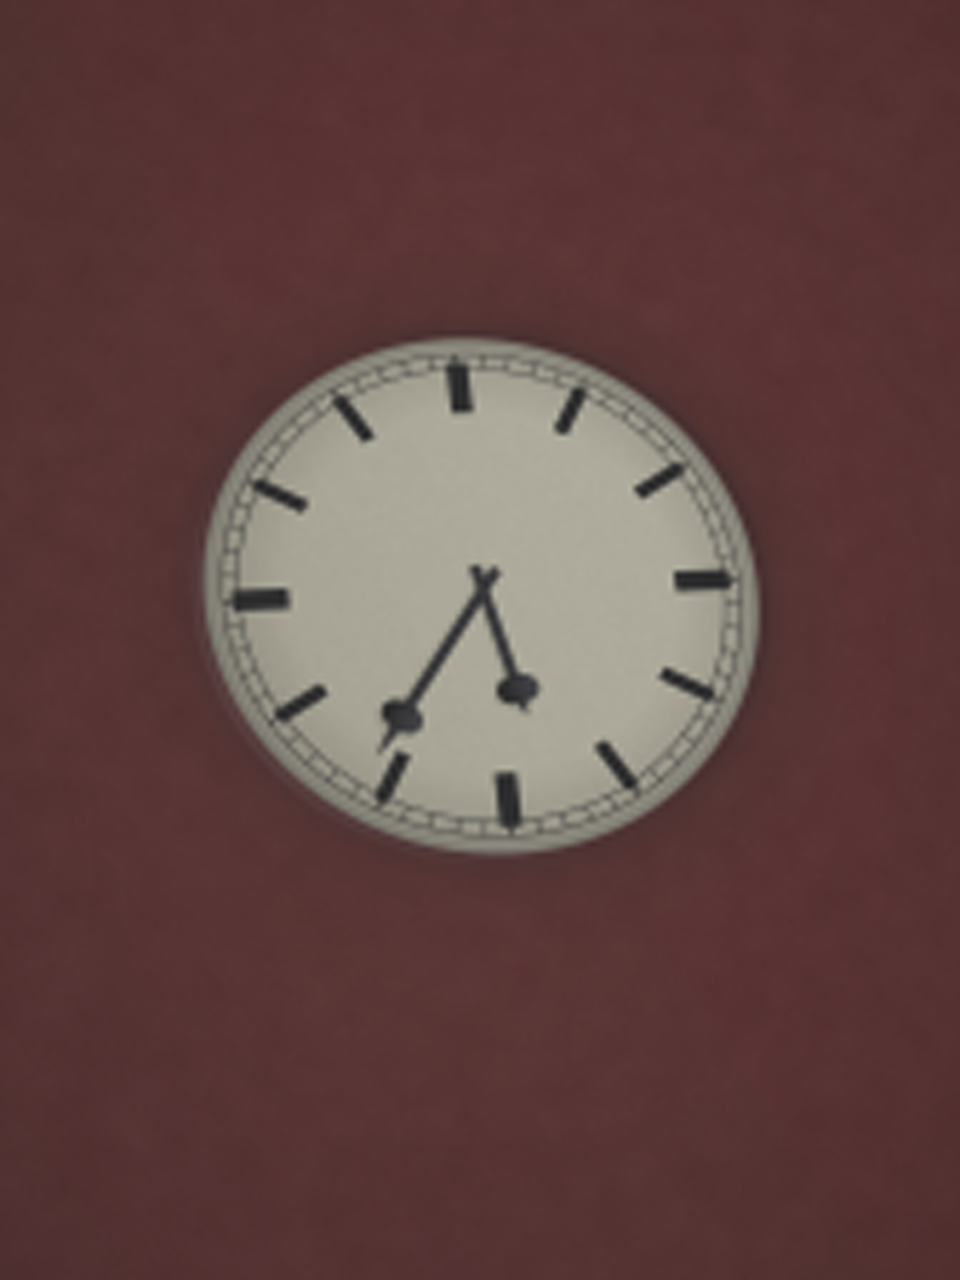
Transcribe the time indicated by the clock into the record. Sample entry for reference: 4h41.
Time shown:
5h36
